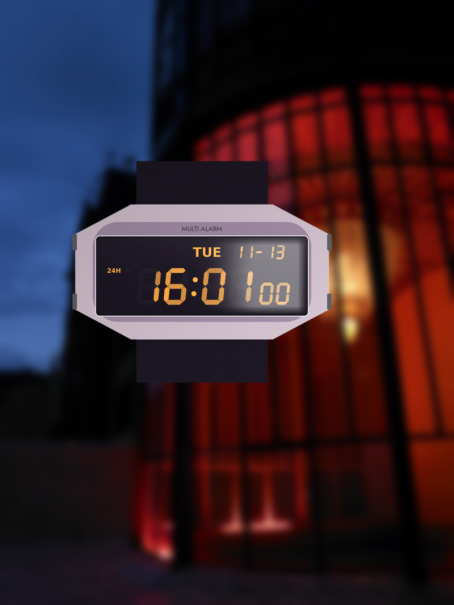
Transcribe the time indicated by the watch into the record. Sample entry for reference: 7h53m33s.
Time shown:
16h01m00s
